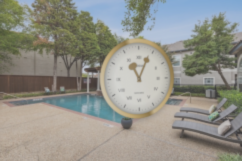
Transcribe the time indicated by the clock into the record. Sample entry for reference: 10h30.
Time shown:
11h04
